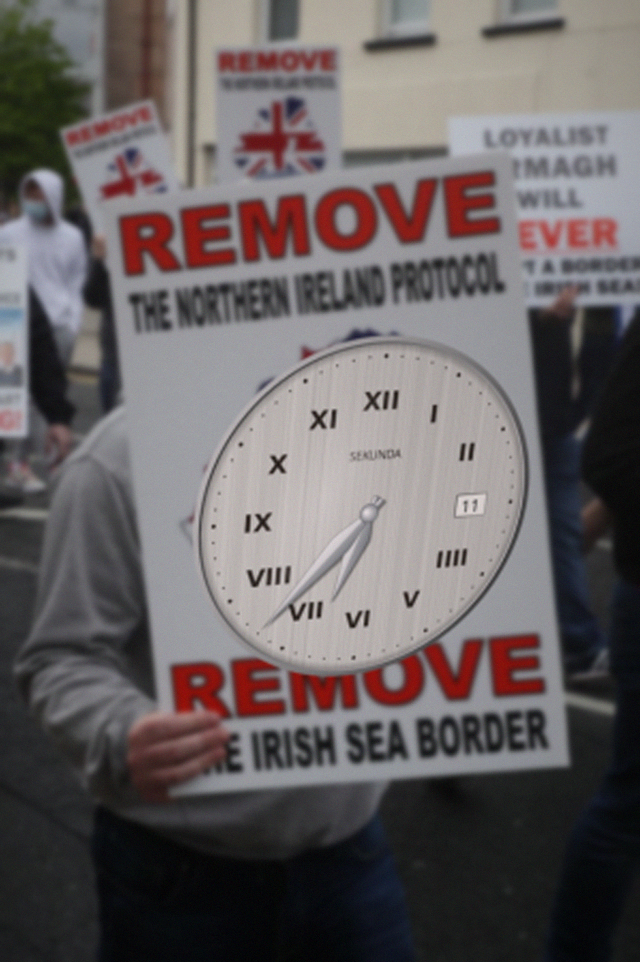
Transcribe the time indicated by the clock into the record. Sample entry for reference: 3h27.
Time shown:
6h37
